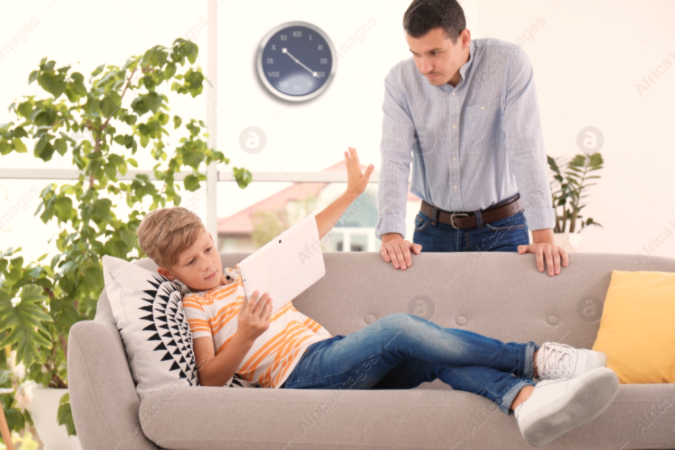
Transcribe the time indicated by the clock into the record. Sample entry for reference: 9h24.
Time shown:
10h21
